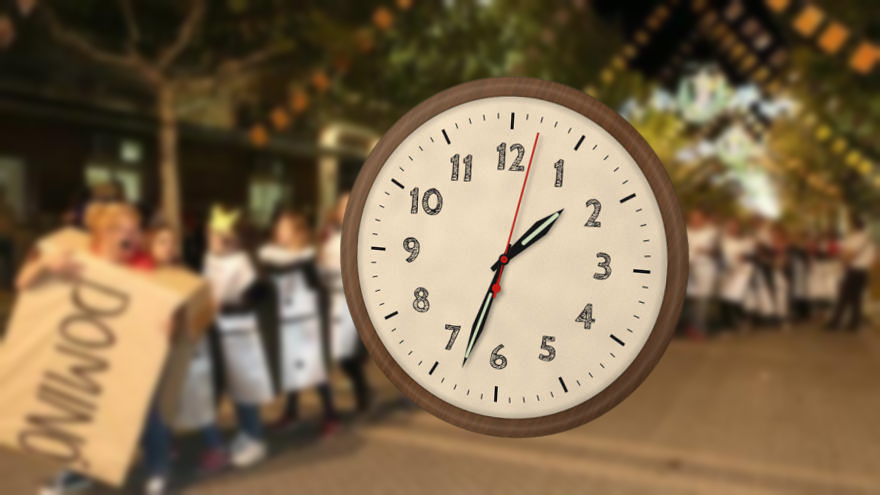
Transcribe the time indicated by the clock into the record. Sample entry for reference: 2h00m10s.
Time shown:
1h33m02s
